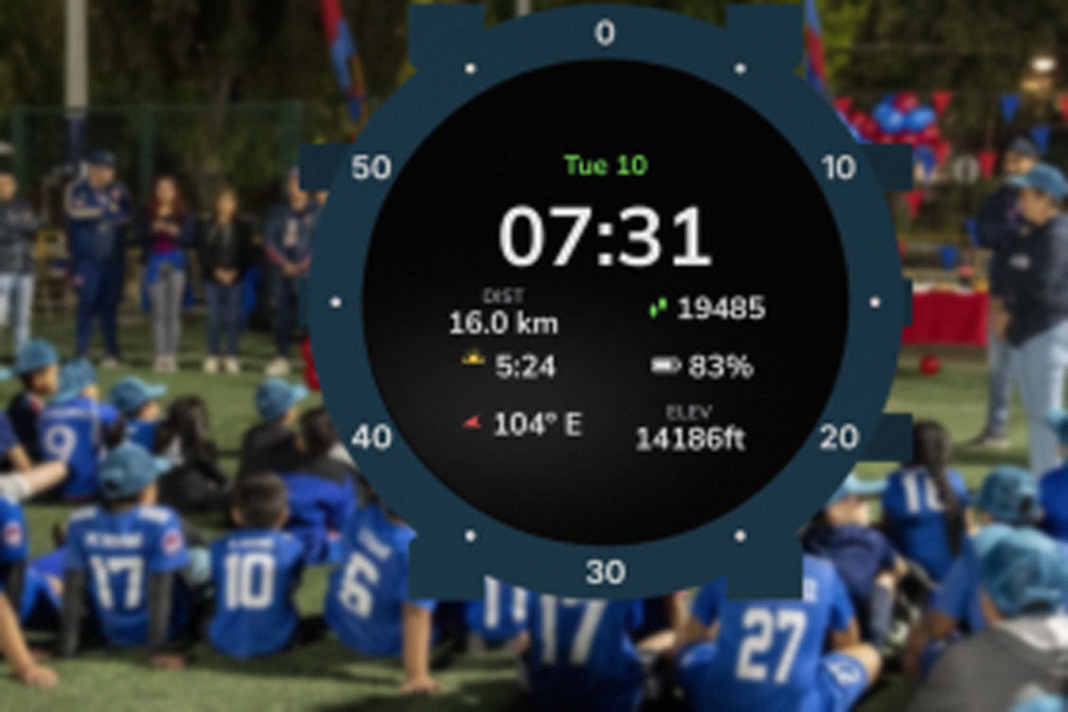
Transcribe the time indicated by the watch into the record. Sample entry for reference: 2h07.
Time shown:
7h31
